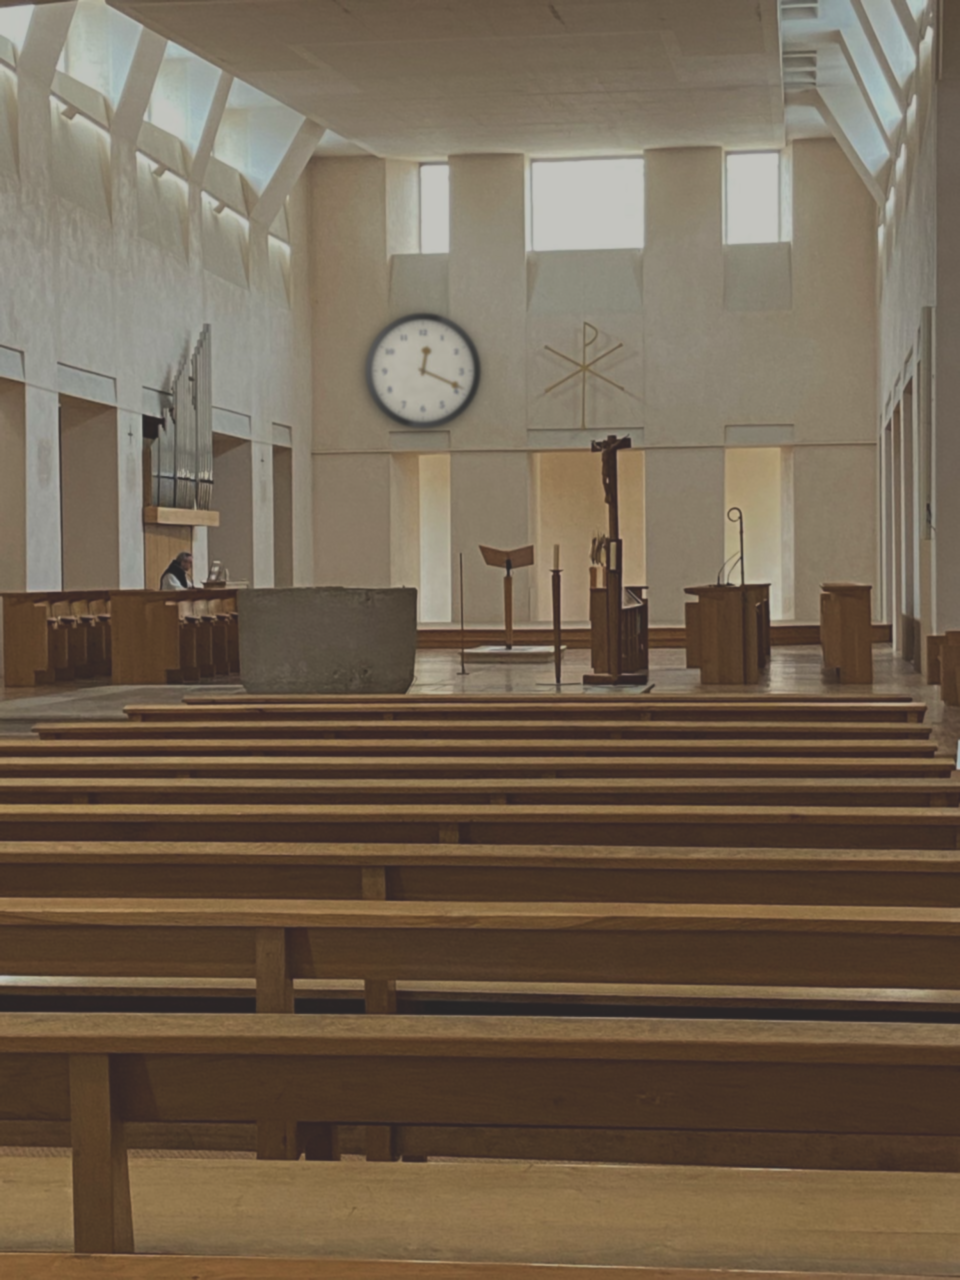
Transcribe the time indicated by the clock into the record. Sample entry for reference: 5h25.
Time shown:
12h19
